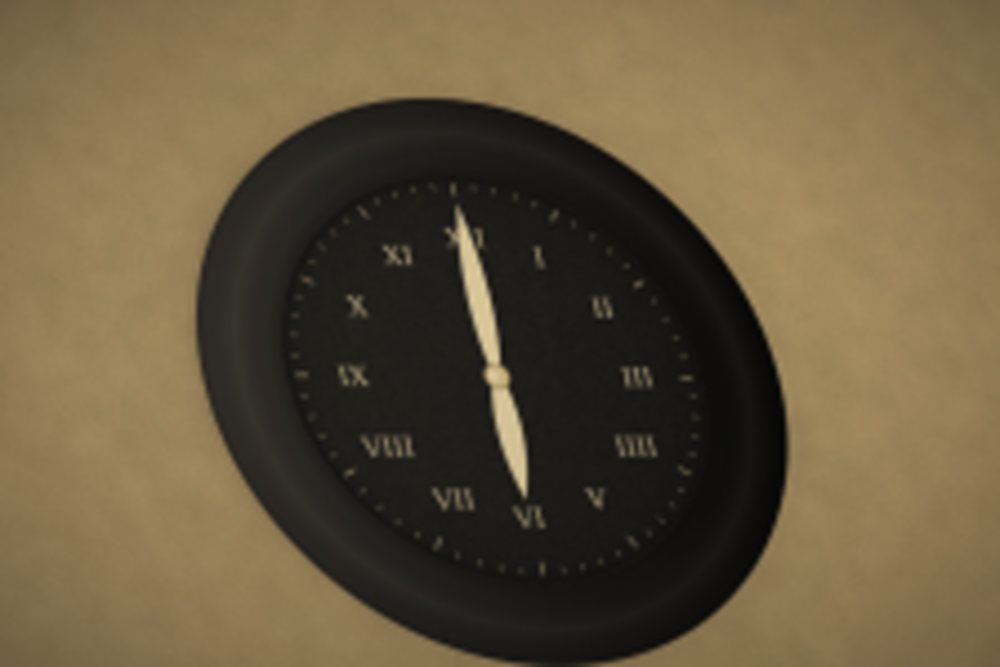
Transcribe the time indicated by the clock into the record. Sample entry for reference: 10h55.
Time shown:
6h00
